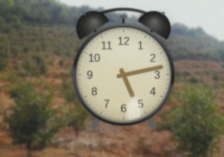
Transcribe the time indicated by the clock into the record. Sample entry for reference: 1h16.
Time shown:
5h13
